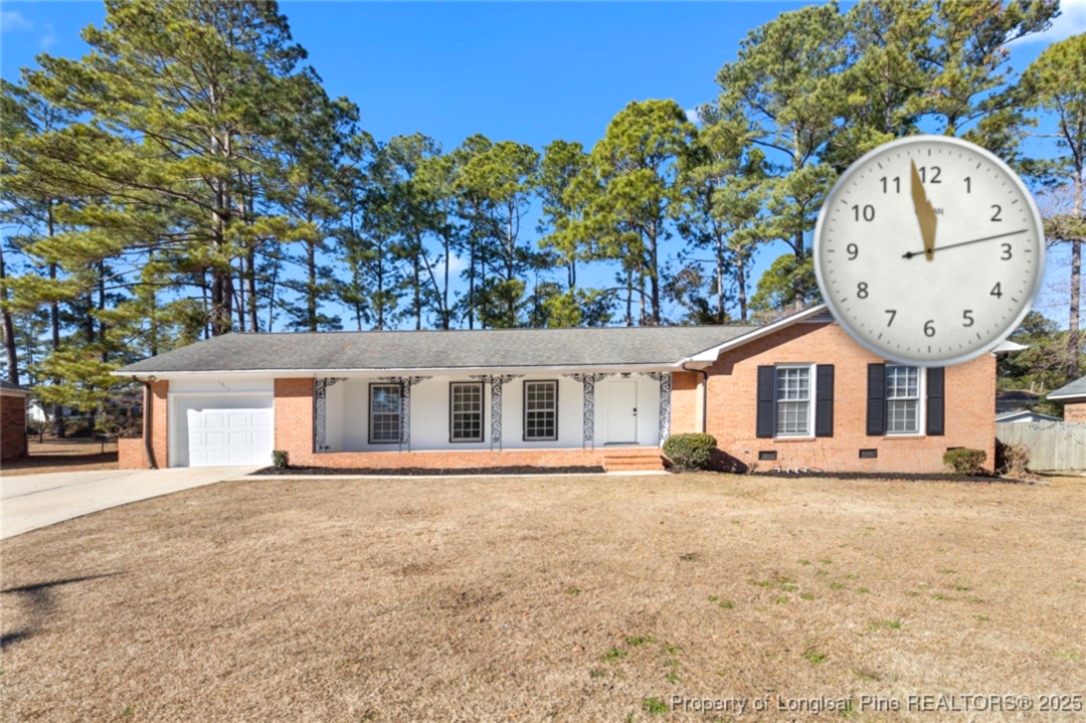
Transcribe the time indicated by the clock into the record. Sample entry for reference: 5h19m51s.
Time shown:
11h58m13s
